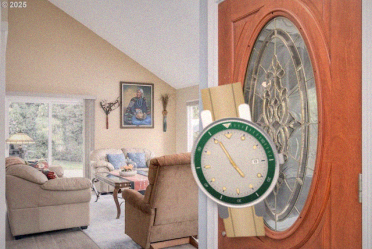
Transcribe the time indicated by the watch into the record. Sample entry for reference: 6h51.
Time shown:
4h56
